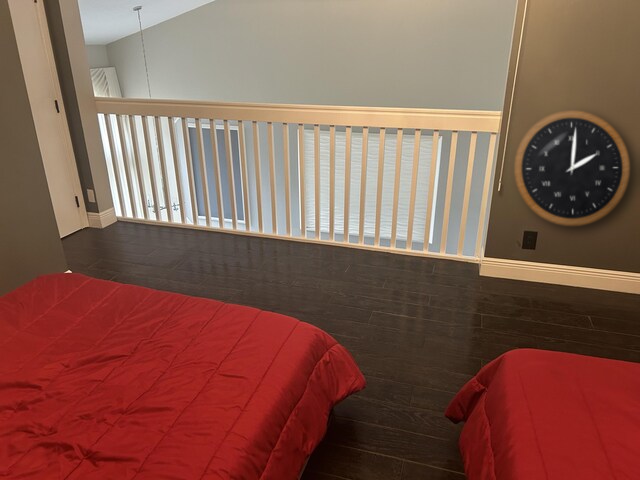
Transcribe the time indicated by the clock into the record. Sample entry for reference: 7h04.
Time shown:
2h01
